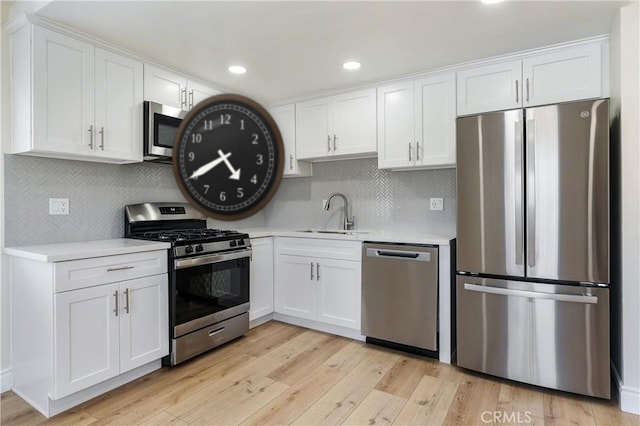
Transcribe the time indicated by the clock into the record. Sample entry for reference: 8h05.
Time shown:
4h40
